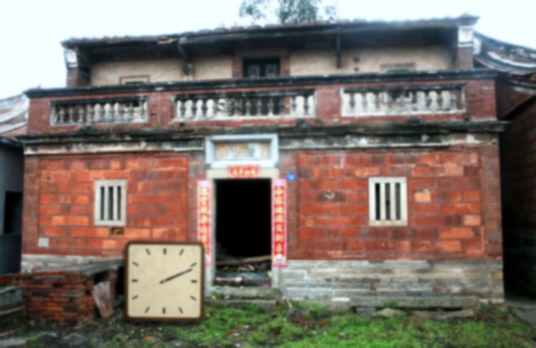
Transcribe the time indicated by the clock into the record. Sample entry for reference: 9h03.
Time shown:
2h11
